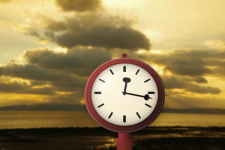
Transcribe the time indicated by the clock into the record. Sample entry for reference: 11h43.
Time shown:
12h17
